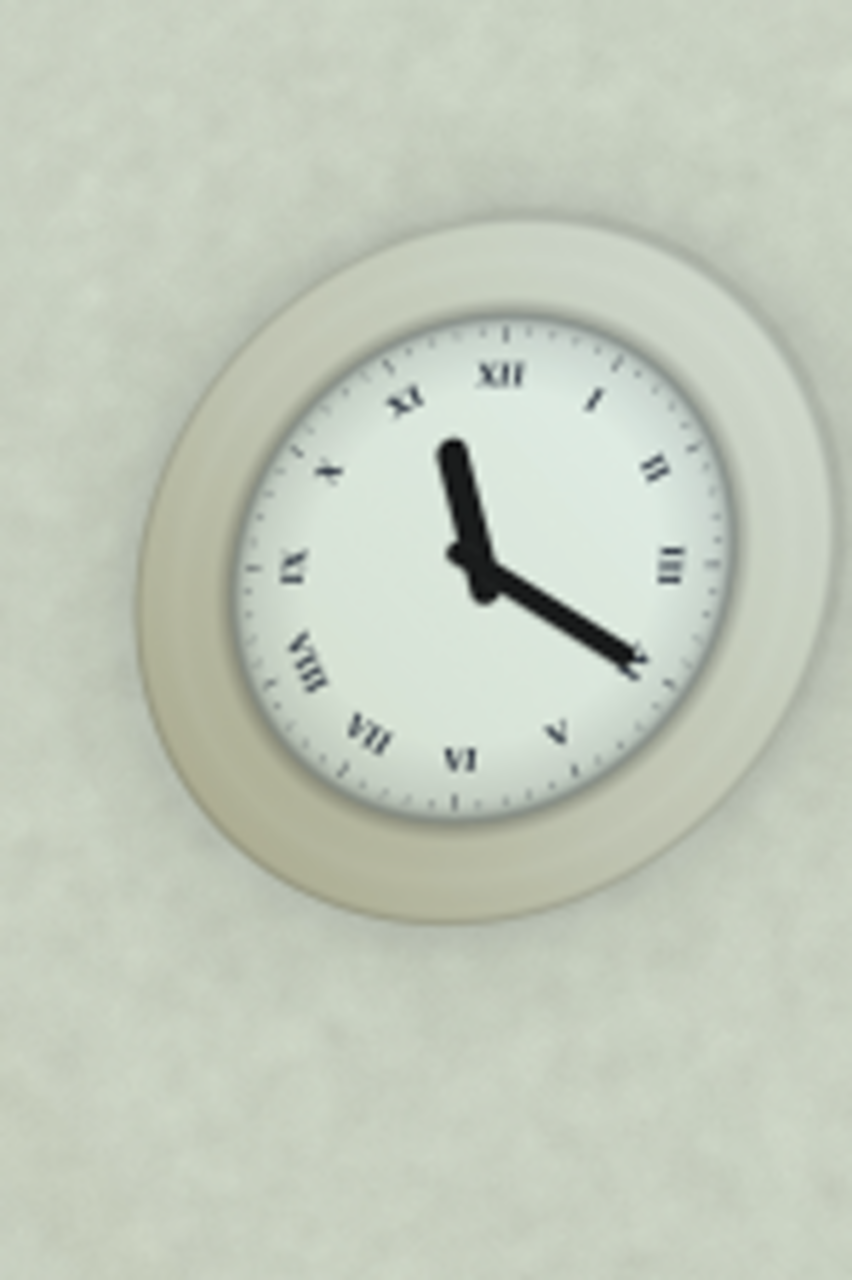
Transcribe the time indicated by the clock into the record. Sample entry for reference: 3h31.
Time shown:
11h20
